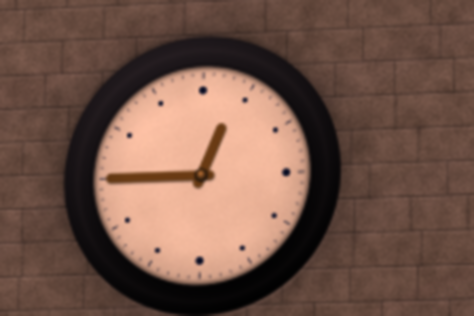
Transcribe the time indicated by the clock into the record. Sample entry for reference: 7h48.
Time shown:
12h45
